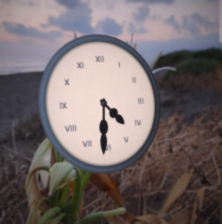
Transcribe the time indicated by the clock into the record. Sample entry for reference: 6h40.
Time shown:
4h31
